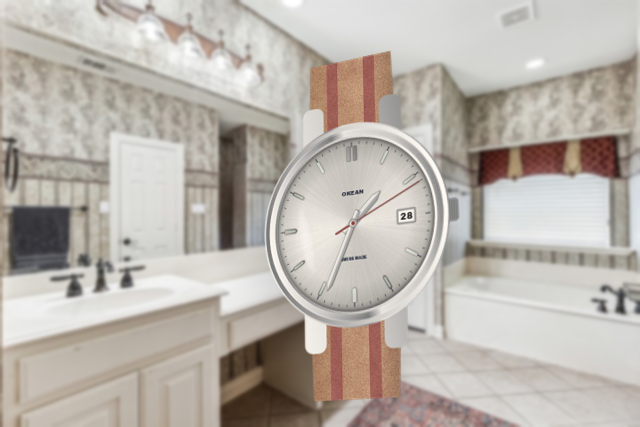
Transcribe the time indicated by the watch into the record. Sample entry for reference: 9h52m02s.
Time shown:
1h34m11s
